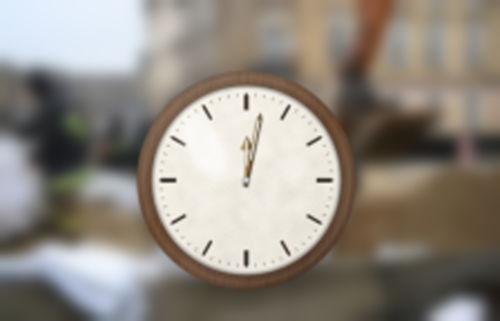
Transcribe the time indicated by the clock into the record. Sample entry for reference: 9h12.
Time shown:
12h02
